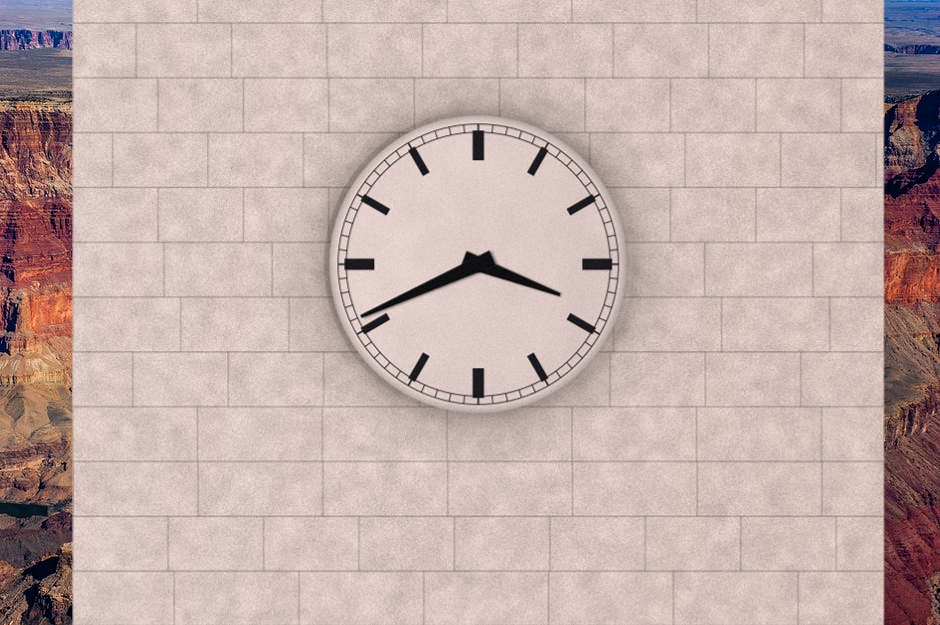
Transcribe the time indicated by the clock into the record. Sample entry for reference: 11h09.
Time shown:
3h41
